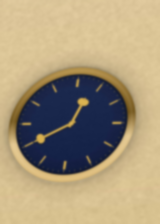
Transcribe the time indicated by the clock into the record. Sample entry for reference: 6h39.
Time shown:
12h40
